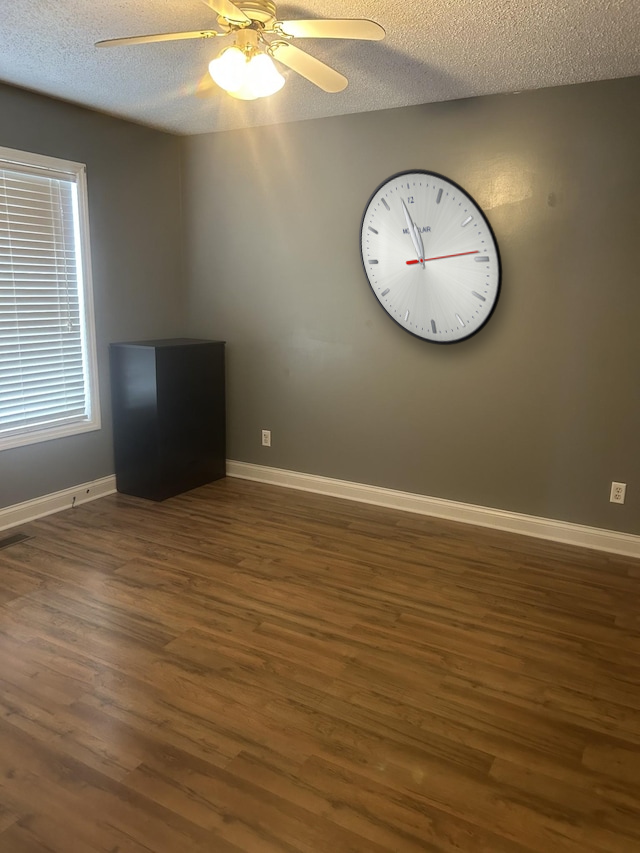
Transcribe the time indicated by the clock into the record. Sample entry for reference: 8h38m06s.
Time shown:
11h58m14s
